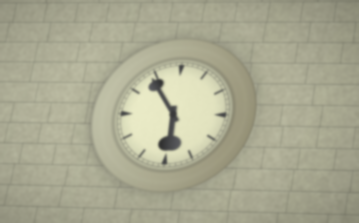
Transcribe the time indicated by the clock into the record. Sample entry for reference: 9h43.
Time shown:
5h54
